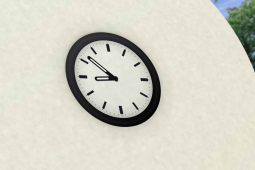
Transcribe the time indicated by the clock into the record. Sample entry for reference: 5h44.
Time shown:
8h52
